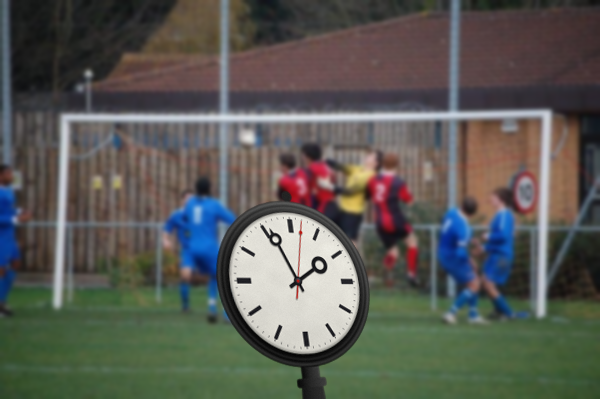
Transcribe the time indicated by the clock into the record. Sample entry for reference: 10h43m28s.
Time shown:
1h56m02s
